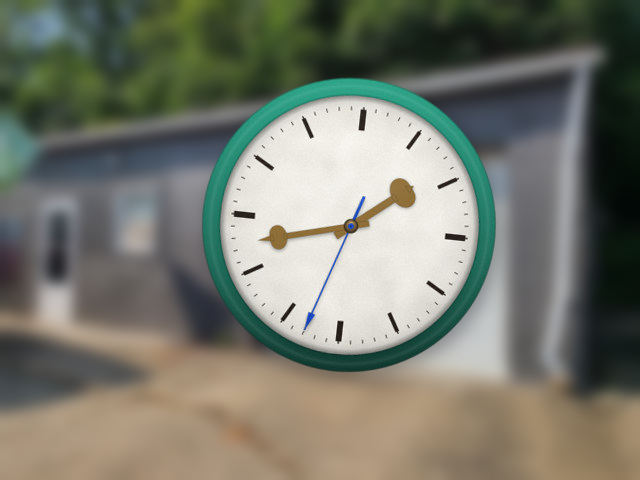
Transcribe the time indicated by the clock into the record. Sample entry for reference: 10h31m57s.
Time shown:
1h42m33s
